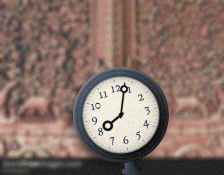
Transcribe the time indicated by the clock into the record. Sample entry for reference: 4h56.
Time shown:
8h03
